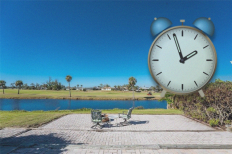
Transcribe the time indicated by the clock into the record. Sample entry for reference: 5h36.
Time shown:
1h57
